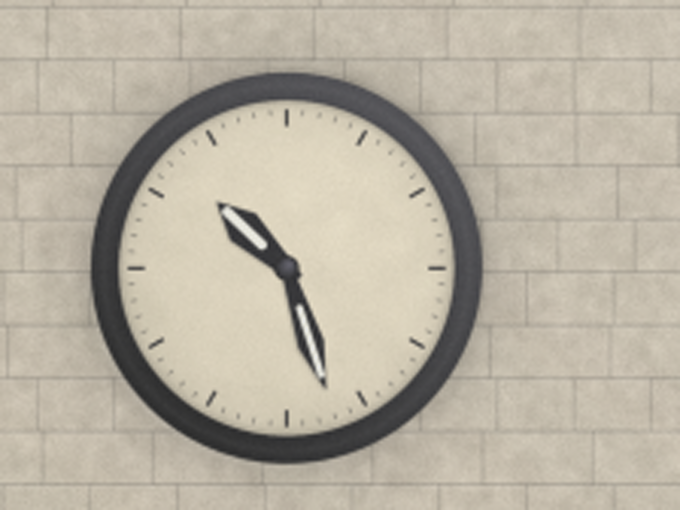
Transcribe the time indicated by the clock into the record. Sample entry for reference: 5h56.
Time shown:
10h27
